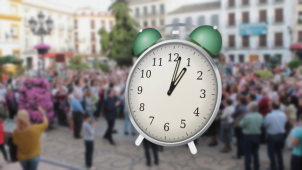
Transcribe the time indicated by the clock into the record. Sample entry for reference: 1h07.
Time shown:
1h02
